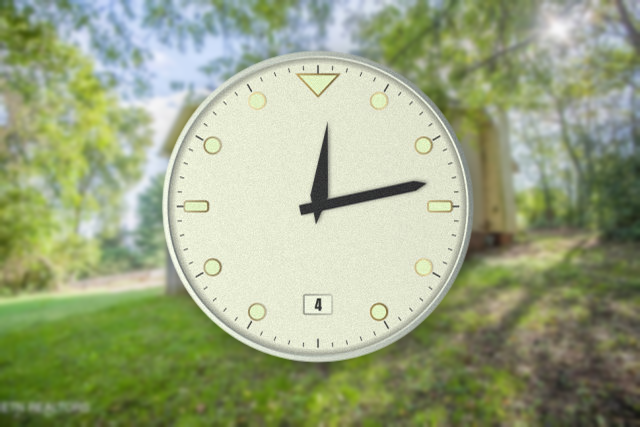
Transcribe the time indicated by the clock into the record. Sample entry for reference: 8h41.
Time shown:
12h13
